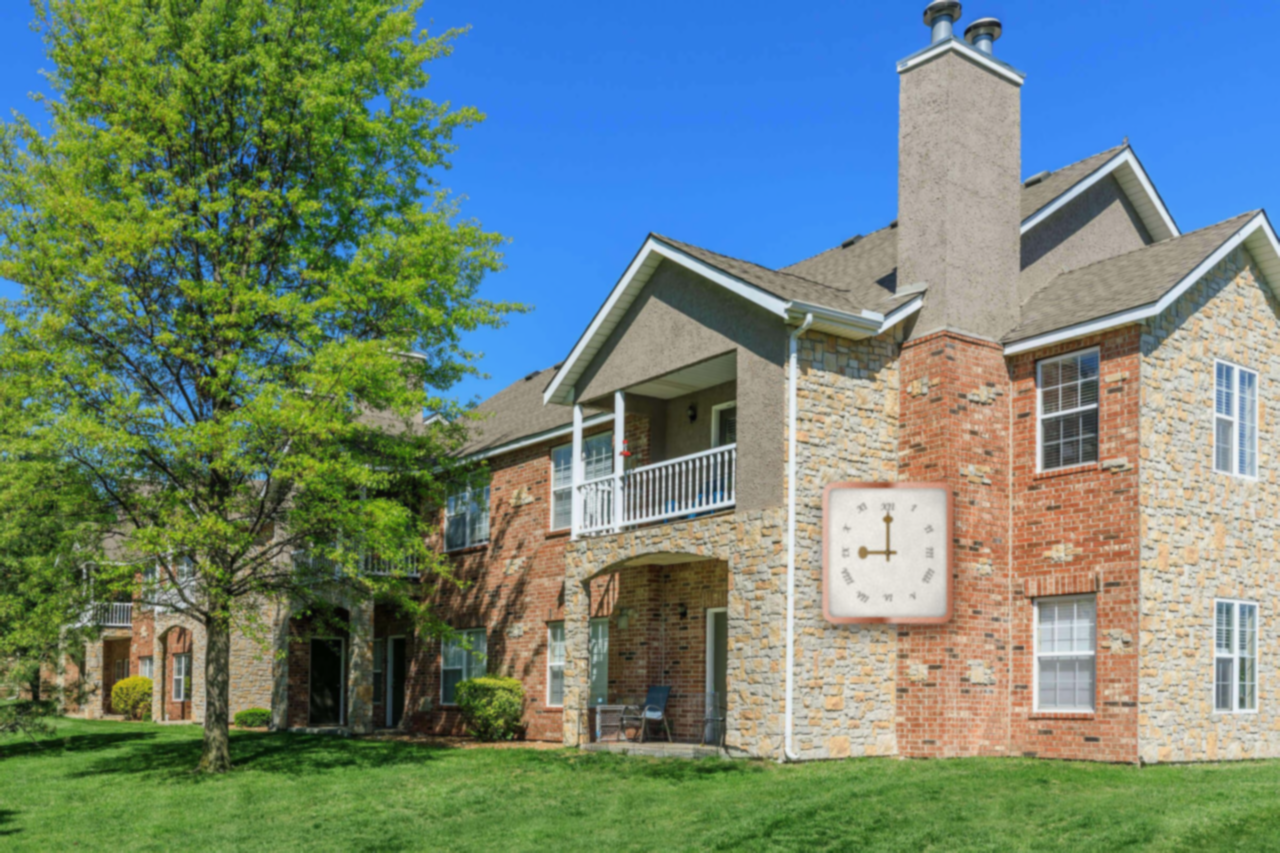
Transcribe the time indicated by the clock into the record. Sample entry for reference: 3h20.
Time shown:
9h00
